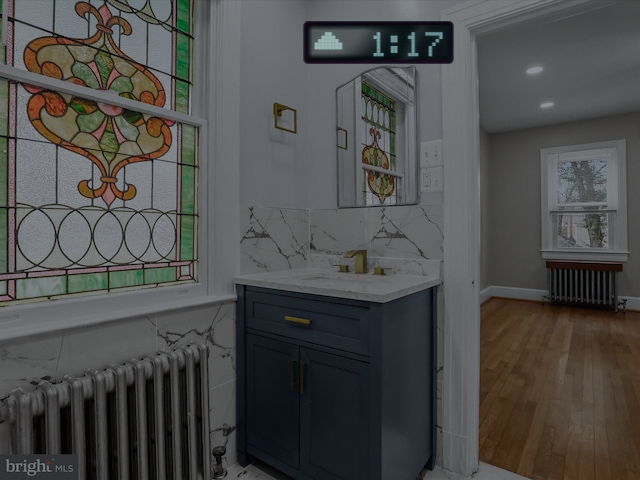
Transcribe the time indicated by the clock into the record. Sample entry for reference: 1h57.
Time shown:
1h17
